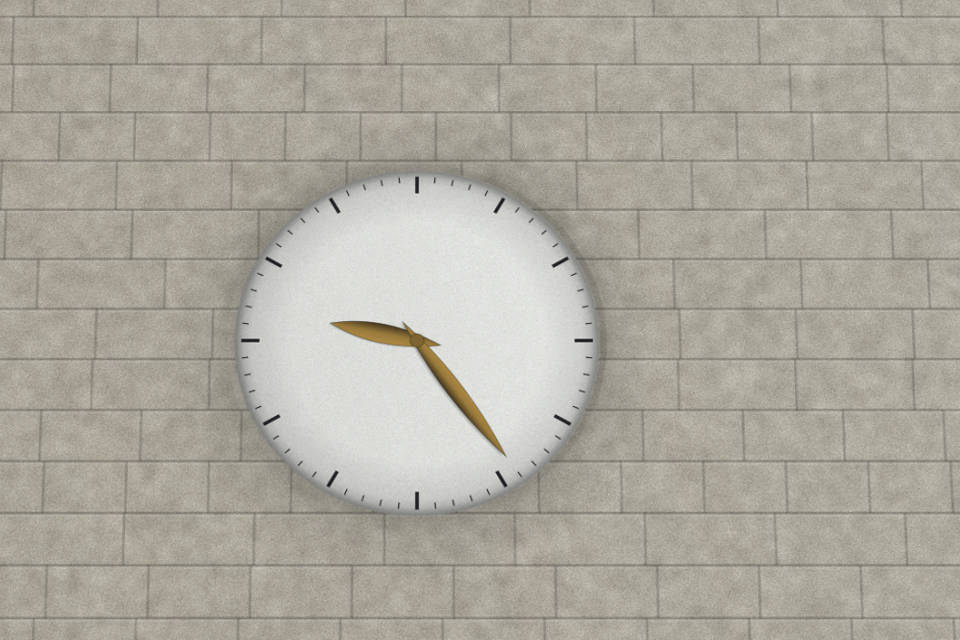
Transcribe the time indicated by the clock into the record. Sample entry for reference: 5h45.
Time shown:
9h24
